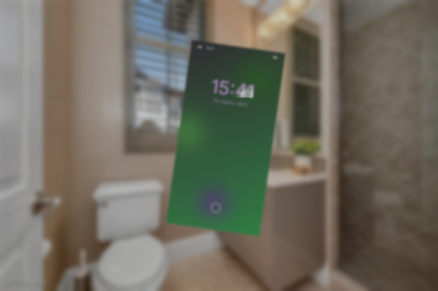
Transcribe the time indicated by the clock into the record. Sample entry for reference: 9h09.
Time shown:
15h41
